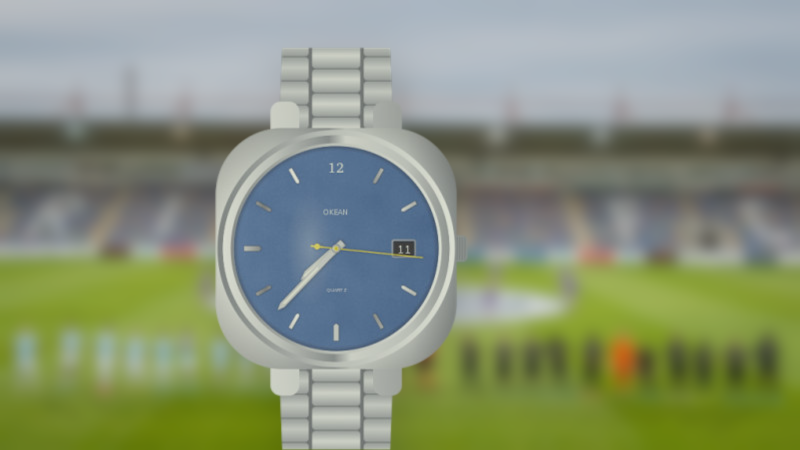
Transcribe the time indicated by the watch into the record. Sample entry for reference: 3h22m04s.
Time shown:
7h37m16s
